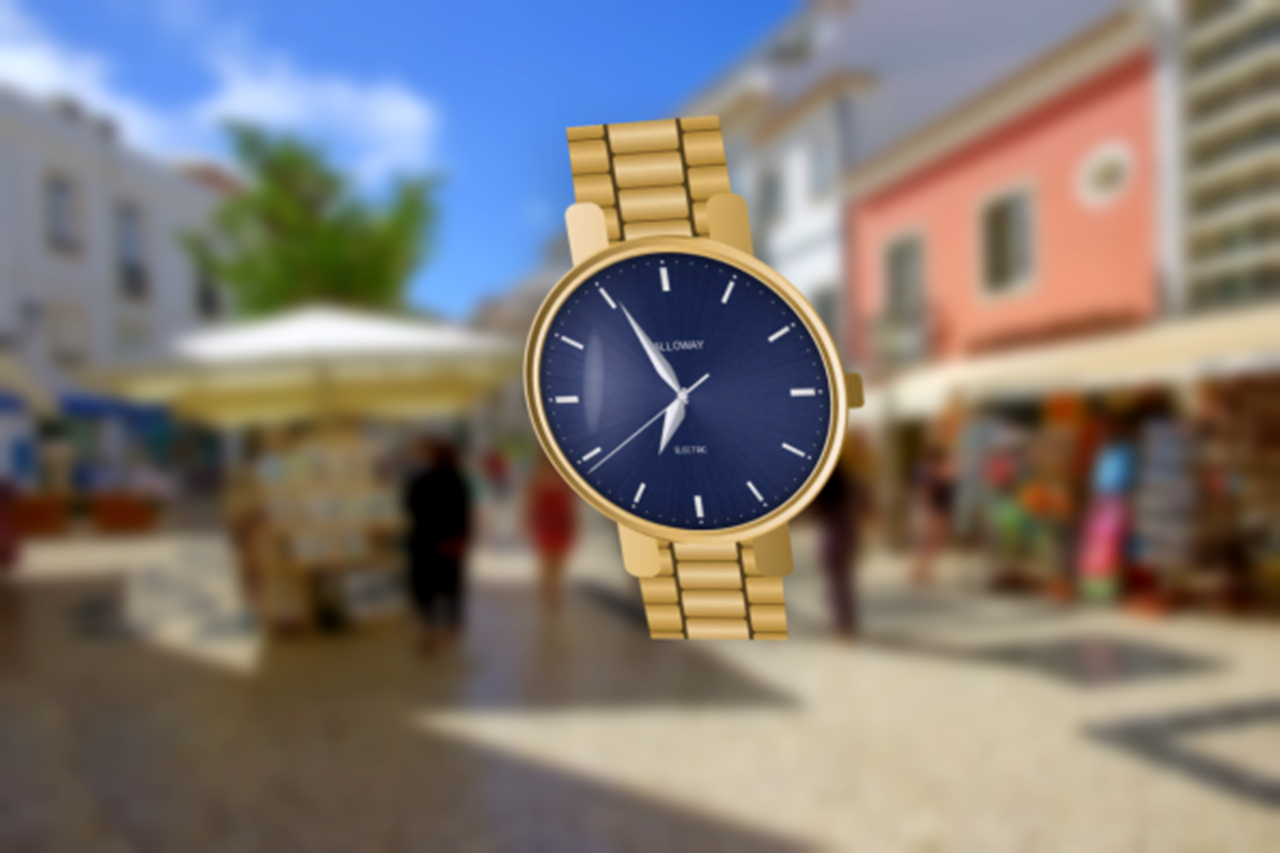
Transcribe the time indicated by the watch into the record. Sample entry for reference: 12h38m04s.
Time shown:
6h55m39s
